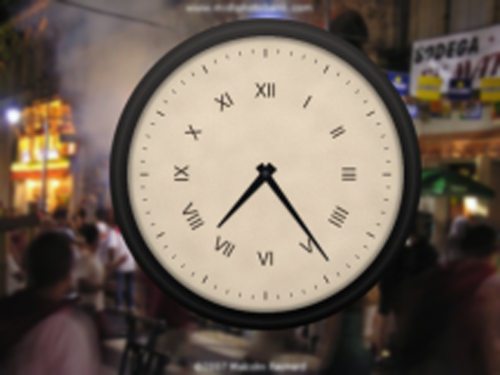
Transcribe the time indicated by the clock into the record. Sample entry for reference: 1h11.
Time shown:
7h24
